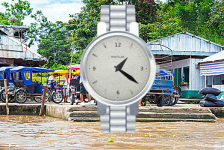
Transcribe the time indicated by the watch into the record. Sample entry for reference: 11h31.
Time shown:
1h21
